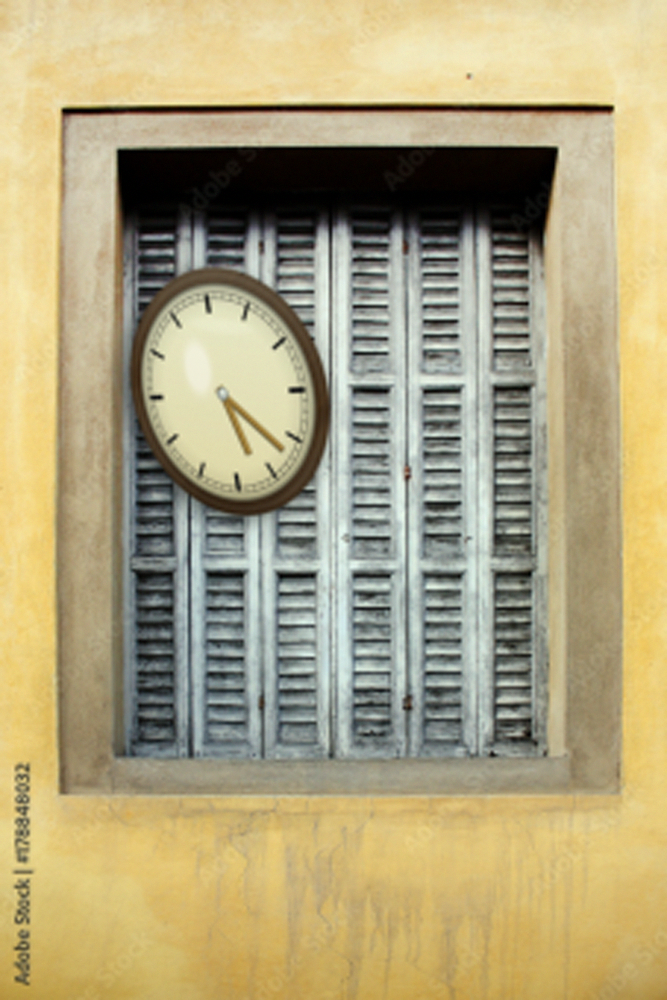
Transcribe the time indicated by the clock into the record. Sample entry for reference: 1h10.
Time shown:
5h22
